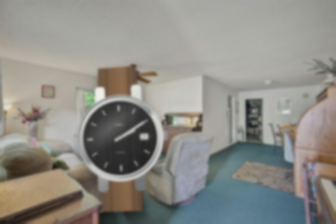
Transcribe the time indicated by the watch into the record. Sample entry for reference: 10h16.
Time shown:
2h10
